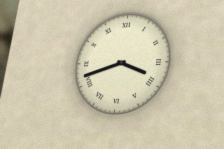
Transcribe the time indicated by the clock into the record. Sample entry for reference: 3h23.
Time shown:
3h42
